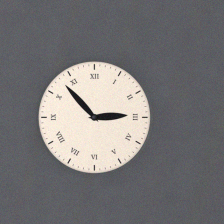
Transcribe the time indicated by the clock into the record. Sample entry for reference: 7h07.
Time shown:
2h53
